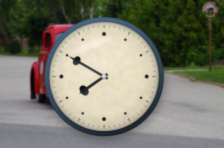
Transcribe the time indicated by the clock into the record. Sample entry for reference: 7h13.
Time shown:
7h50
